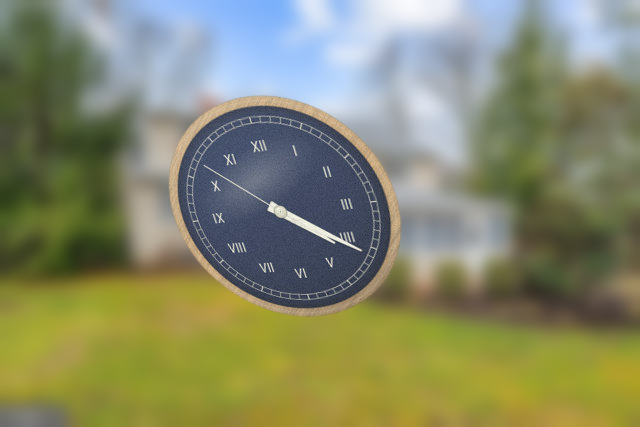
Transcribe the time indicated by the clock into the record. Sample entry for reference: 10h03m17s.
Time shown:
4h20m52s
